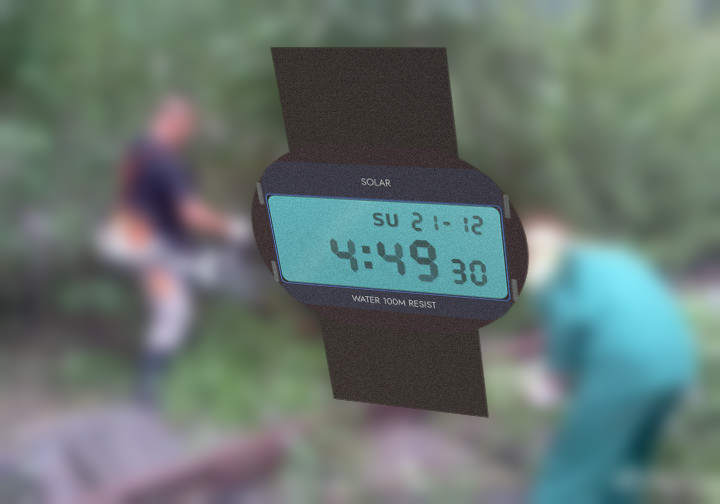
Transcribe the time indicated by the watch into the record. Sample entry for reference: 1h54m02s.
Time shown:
4h49m30s
